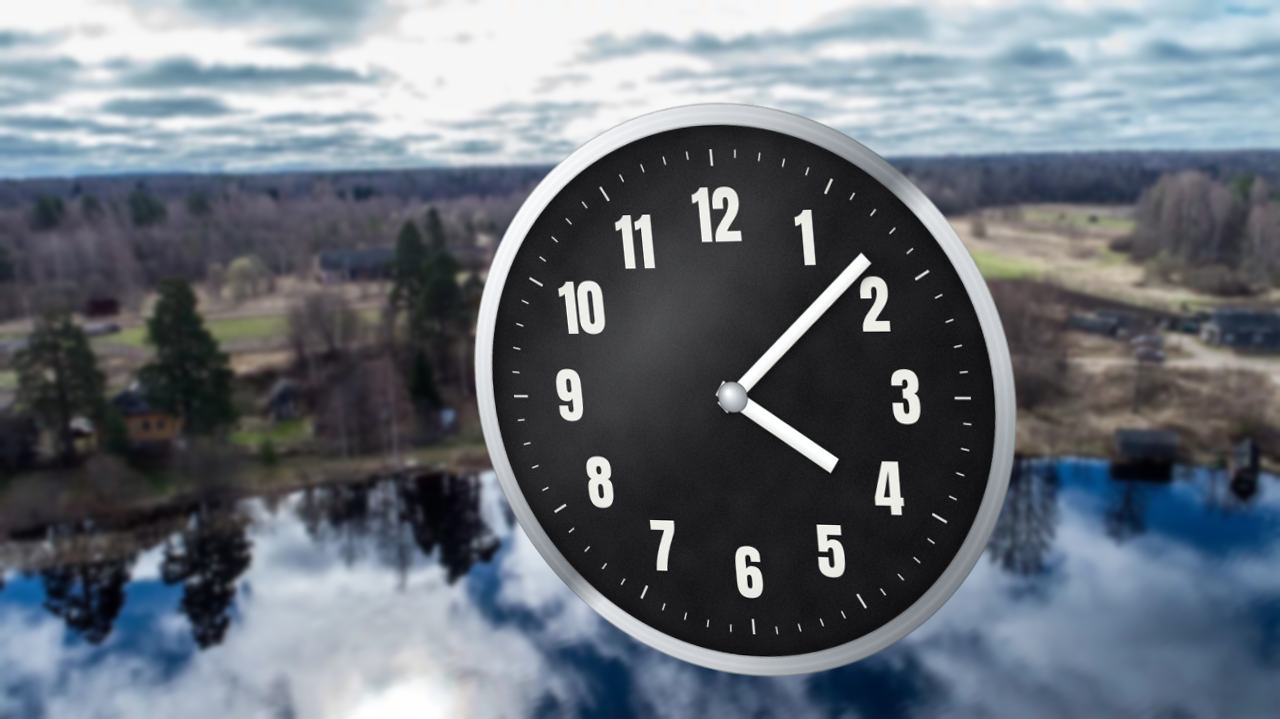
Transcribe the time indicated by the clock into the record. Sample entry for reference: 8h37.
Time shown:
4h08
